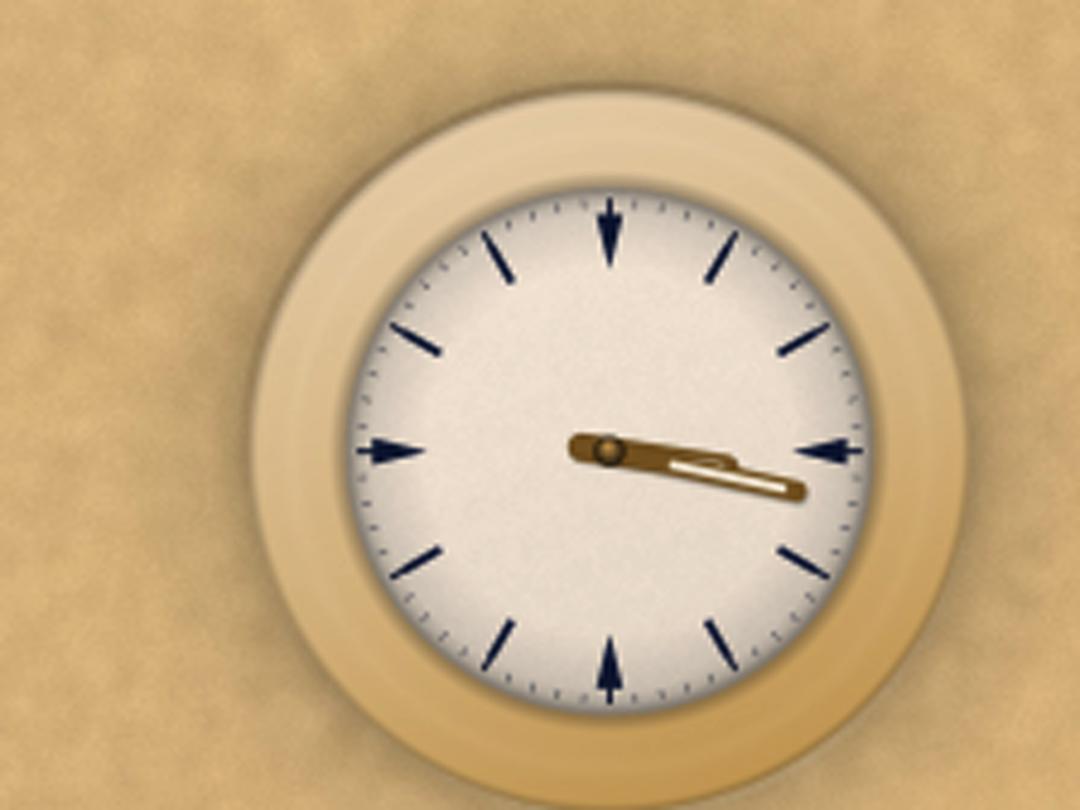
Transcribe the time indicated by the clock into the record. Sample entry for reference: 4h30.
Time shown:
3h17
